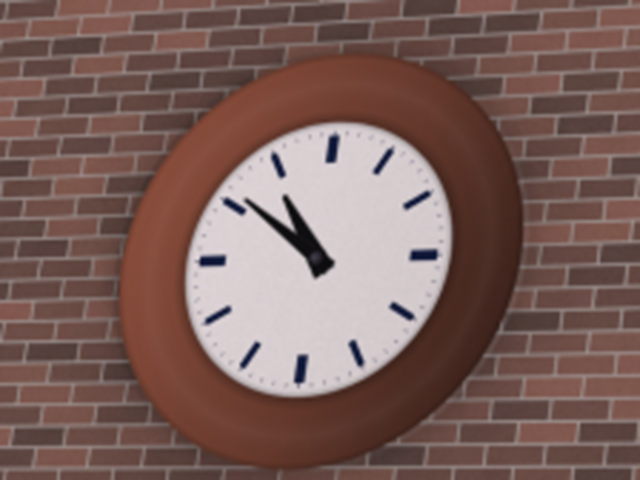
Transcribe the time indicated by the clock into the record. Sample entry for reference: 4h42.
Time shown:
10h51
